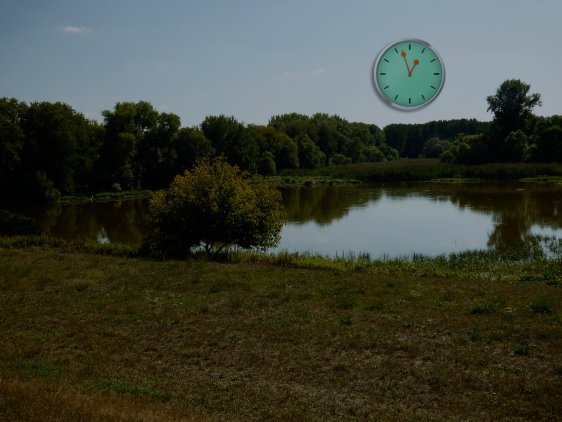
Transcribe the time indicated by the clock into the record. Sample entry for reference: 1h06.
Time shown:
12h57
